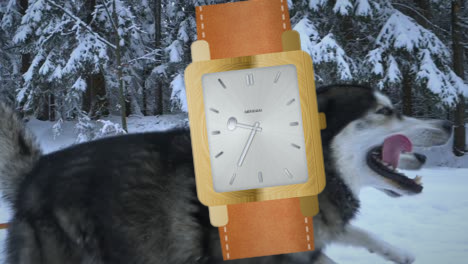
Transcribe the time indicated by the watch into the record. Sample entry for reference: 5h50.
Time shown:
9h35
